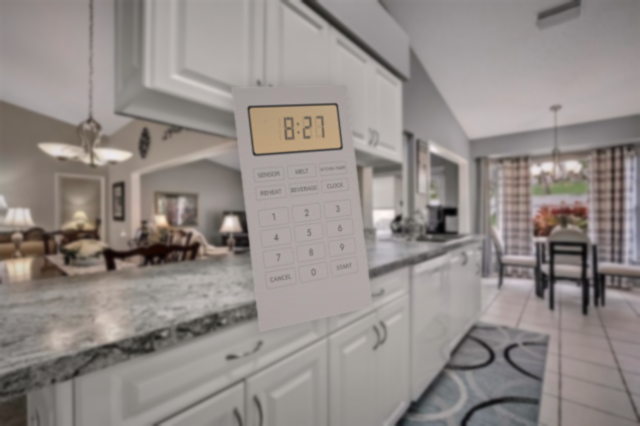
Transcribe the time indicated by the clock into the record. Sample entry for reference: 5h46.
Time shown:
8h27
